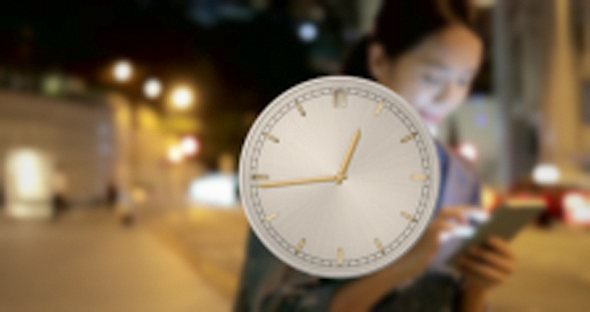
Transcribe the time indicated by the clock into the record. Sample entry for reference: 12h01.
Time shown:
12h44
